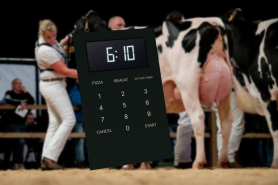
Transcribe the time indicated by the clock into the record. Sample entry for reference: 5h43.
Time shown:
6h10
